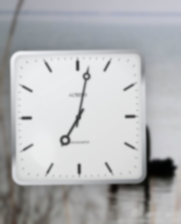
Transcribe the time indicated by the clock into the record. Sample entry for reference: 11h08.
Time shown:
7h02
